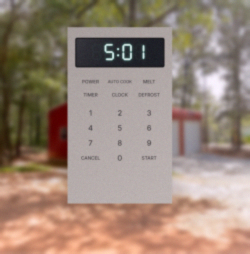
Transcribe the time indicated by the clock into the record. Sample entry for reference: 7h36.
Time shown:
5h01
